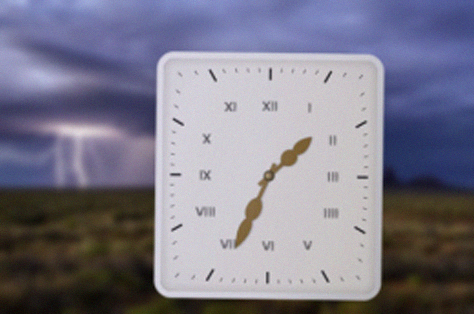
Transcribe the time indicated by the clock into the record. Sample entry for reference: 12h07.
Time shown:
1h34
